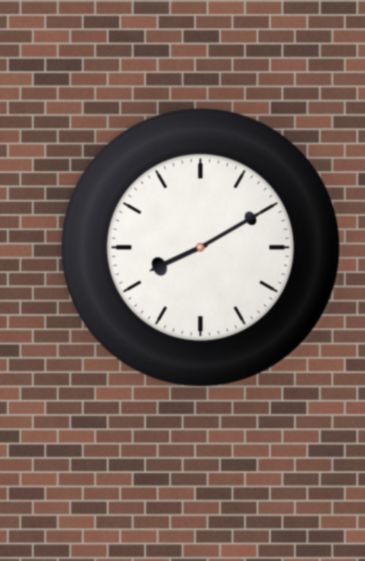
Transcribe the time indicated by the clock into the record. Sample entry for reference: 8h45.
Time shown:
8h10
